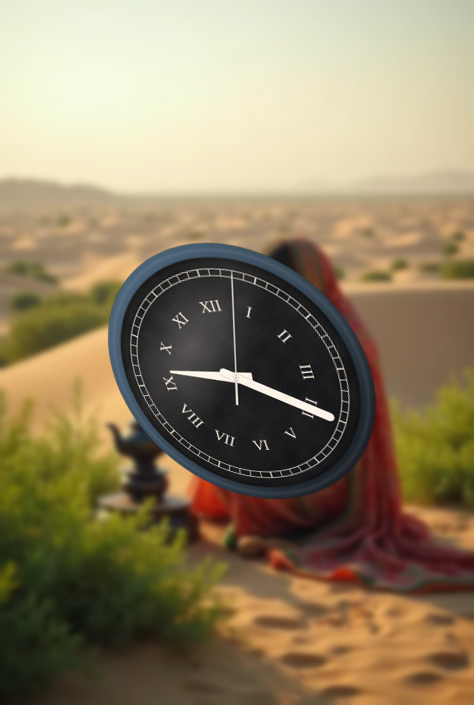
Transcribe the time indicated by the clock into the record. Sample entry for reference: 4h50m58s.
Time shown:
9h20m03s
